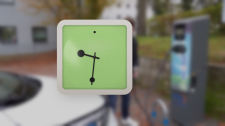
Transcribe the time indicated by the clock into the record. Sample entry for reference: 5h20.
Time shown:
9h31
